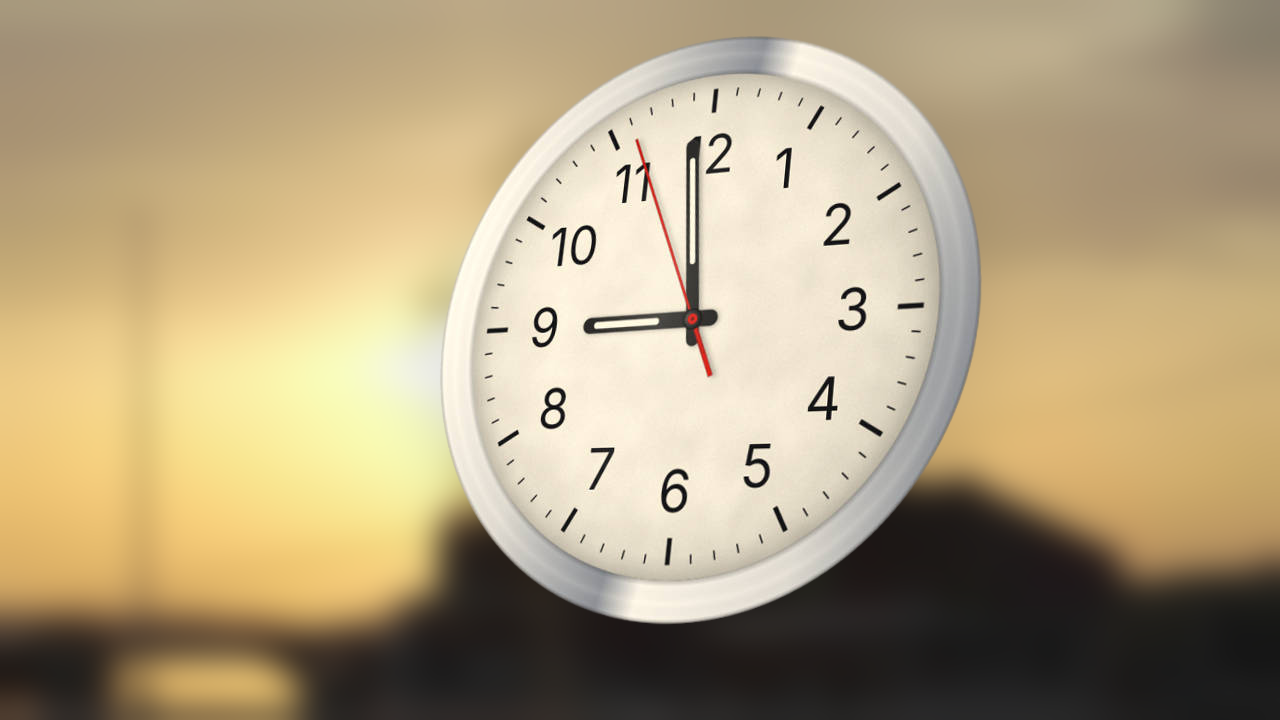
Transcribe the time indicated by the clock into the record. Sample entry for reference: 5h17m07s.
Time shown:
8h58m56s
